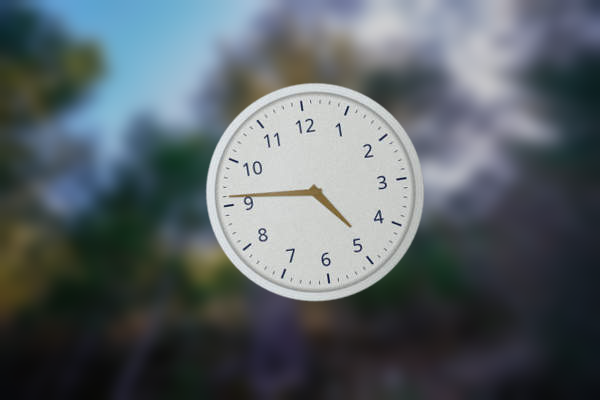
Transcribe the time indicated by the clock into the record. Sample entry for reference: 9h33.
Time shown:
4h46
